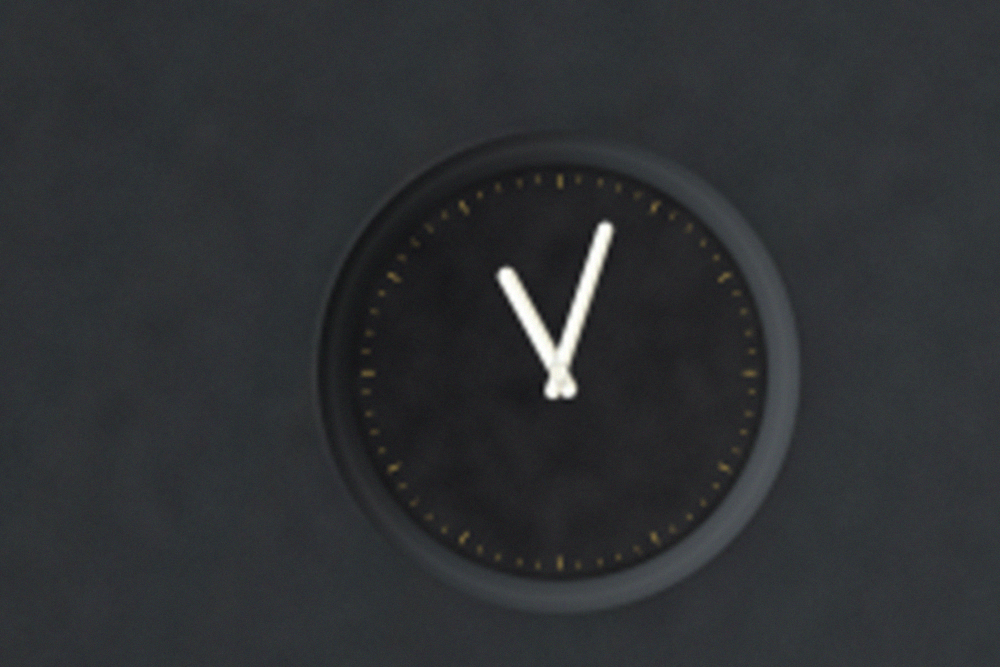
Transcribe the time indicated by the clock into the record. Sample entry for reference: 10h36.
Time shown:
11h03
